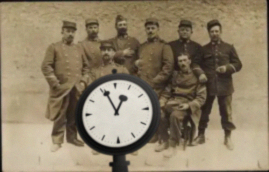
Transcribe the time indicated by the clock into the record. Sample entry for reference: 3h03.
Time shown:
12h56
